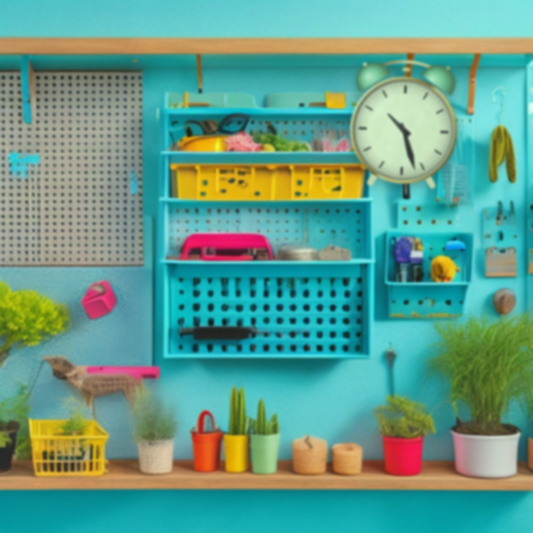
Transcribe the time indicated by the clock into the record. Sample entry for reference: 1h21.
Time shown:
10h27
